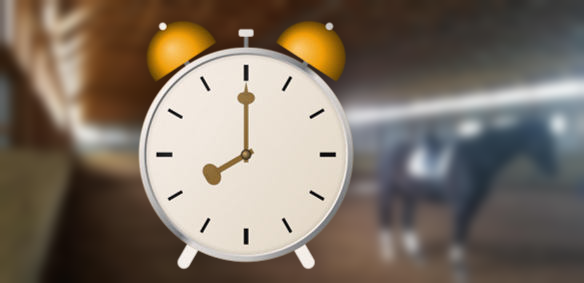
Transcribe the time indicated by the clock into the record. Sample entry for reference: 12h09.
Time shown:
8h00
